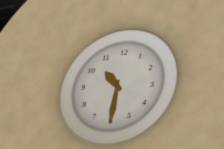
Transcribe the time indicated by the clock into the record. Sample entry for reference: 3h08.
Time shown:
10h30
